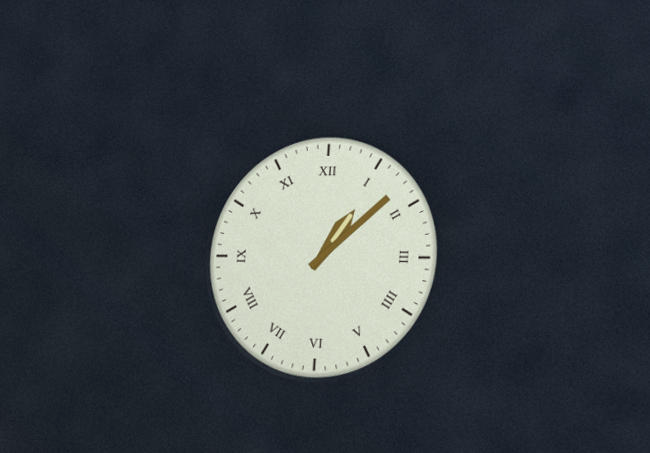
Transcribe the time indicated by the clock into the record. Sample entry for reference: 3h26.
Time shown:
1h08
